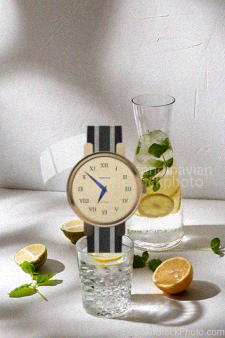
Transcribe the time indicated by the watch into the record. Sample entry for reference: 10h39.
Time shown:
6h52
